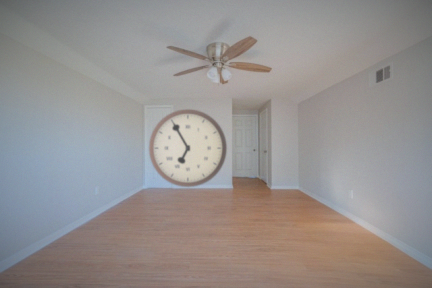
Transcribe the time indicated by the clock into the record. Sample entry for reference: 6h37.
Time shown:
6h55
